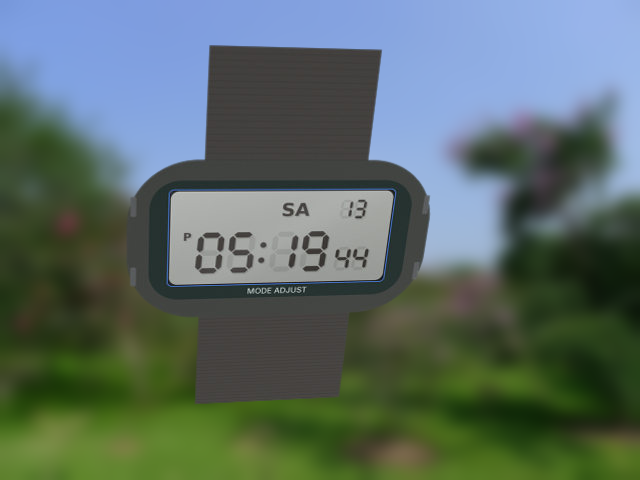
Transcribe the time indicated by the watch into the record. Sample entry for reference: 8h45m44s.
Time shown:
5h19m44s
